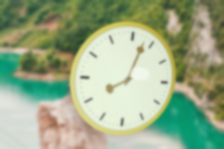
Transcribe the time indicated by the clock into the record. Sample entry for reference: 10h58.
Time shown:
8h03
